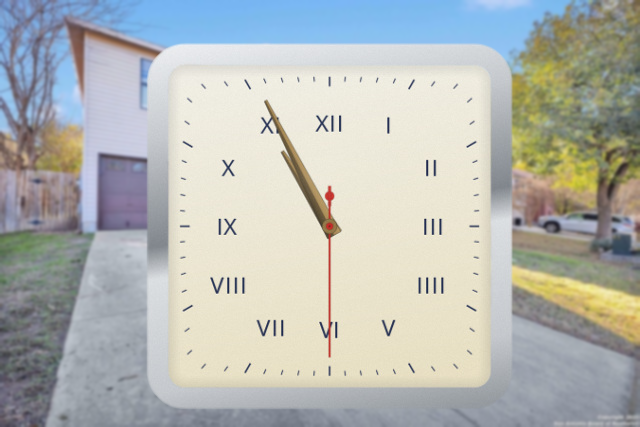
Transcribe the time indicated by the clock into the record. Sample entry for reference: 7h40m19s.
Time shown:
10h55m30s
